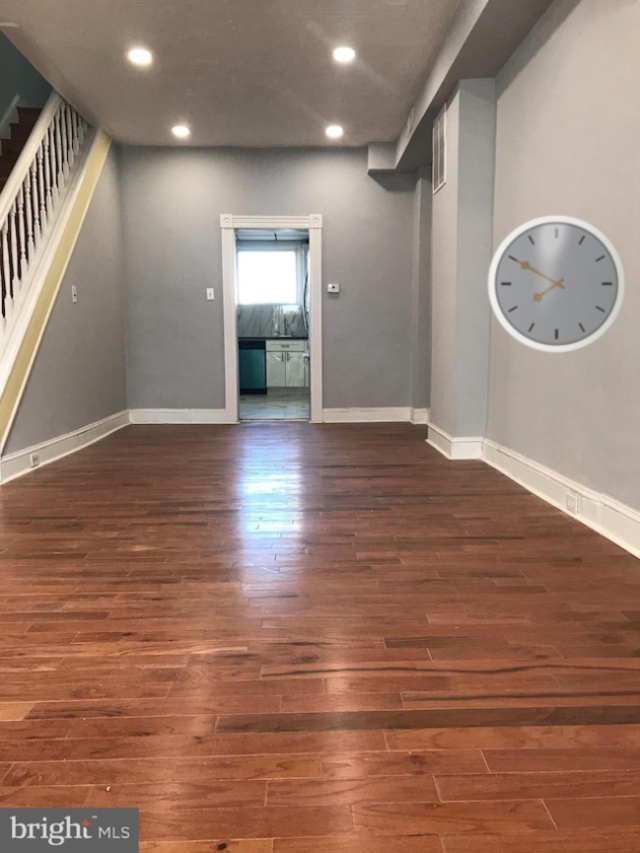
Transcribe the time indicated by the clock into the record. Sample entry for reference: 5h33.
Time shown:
7h50
